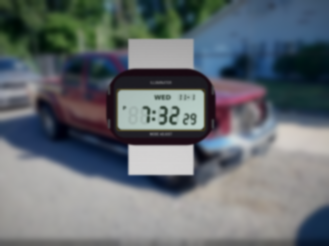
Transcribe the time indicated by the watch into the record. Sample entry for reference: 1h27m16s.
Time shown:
7h32m29s
